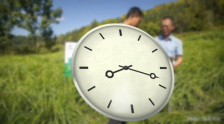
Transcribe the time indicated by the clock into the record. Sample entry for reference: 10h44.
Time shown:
8h18
